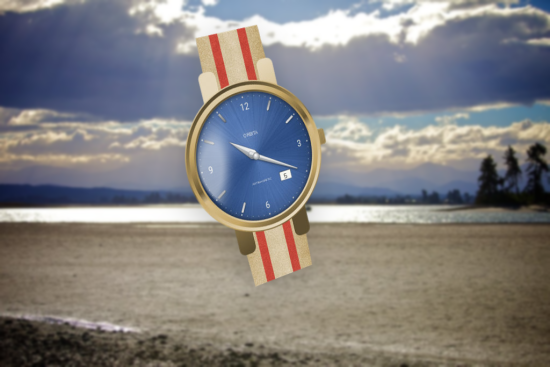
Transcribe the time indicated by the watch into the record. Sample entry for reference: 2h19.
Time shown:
10h20
